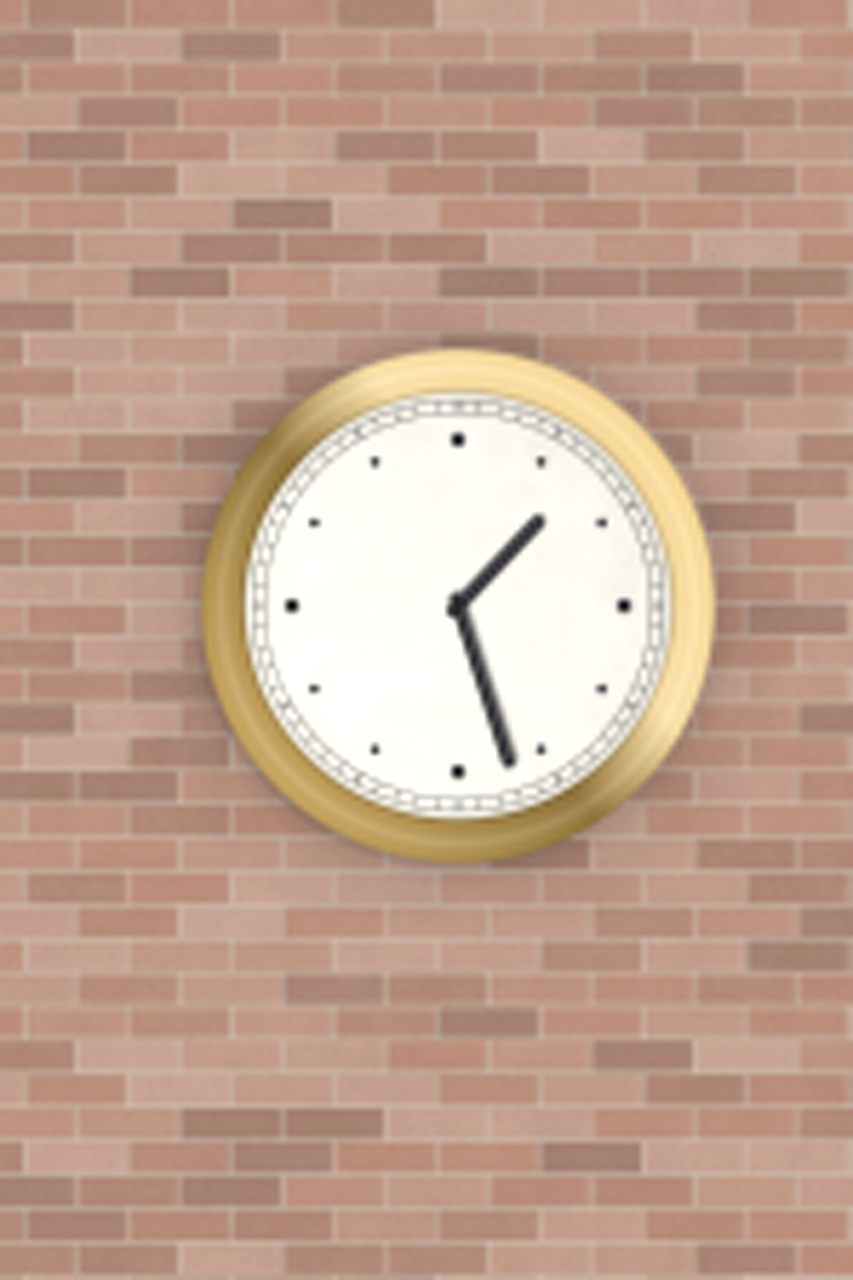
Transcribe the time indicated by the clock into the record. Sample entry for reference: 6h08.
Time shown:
1h27
